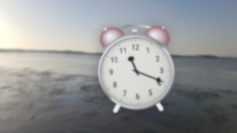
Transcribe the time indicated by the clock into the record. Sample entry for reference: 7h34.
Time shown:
11h19
